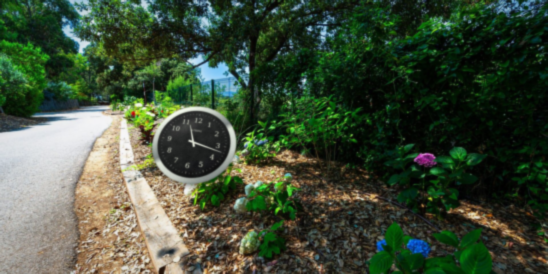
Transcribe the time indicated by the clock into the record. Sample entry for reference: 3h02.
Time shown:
11h17
